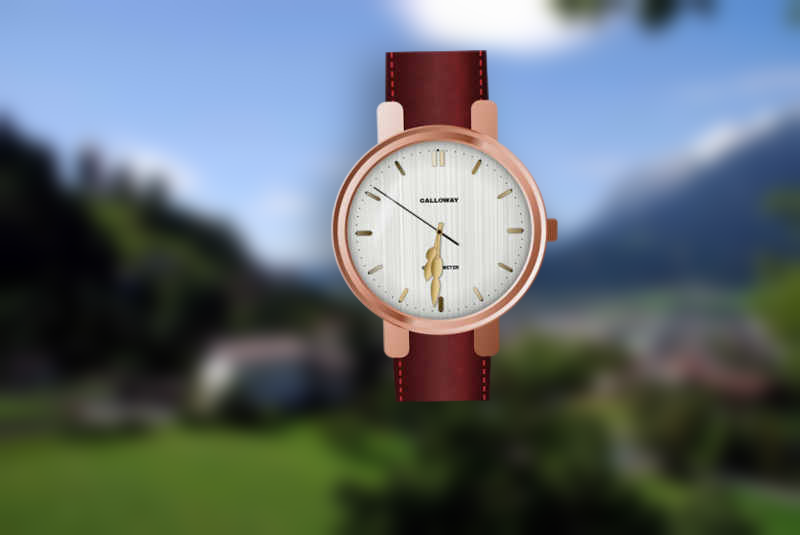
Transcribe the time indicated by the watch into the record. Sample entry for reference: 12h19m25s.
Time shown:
6h30m51s
